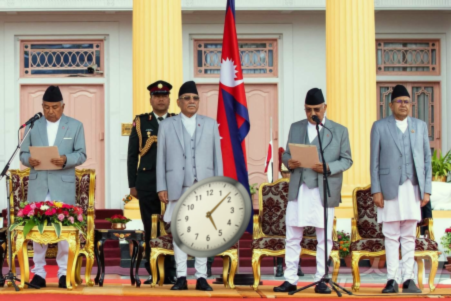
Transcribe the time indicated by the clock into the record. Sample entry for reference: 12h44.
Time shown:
5h08
